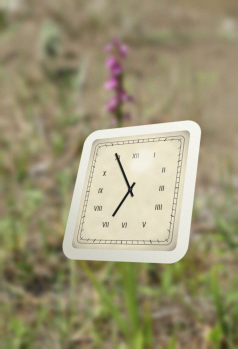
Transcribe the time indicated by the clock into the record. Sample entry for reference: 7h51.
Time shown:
6h55
